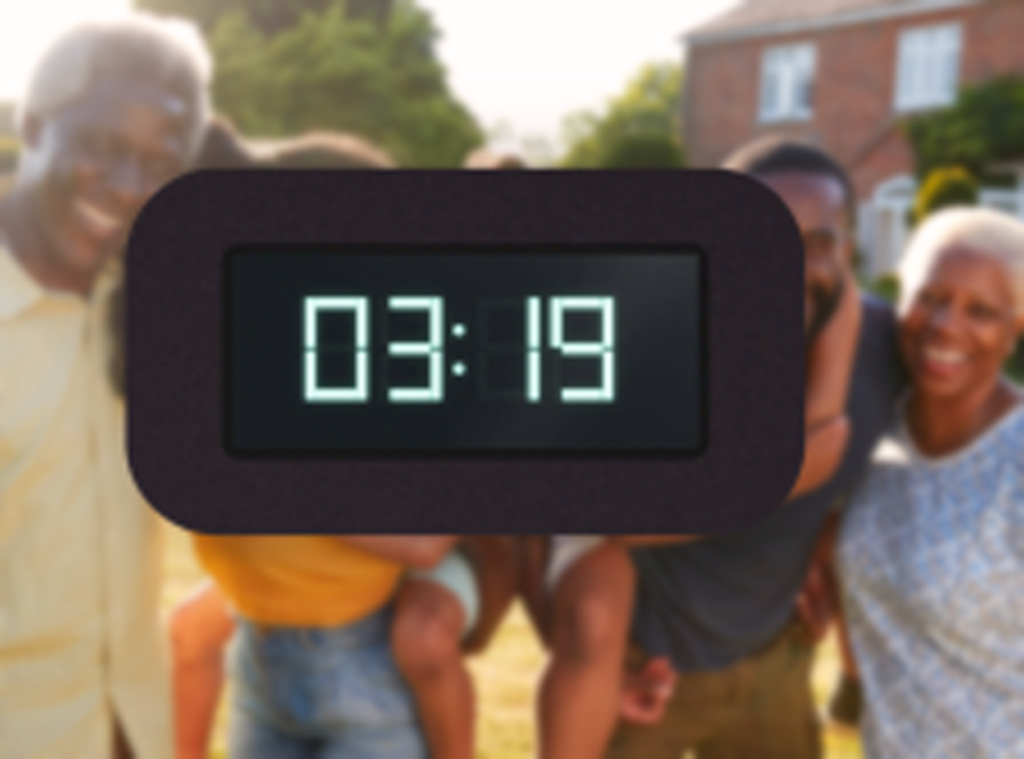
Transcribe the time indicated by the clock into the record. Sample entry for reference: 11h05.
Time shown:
3h19
